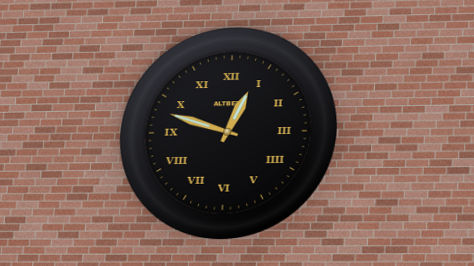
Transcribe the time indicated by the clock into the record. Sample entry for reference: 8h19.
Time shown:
12h48
